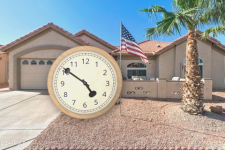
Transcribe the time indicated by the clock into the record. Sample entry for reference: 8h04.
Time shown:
4h51
